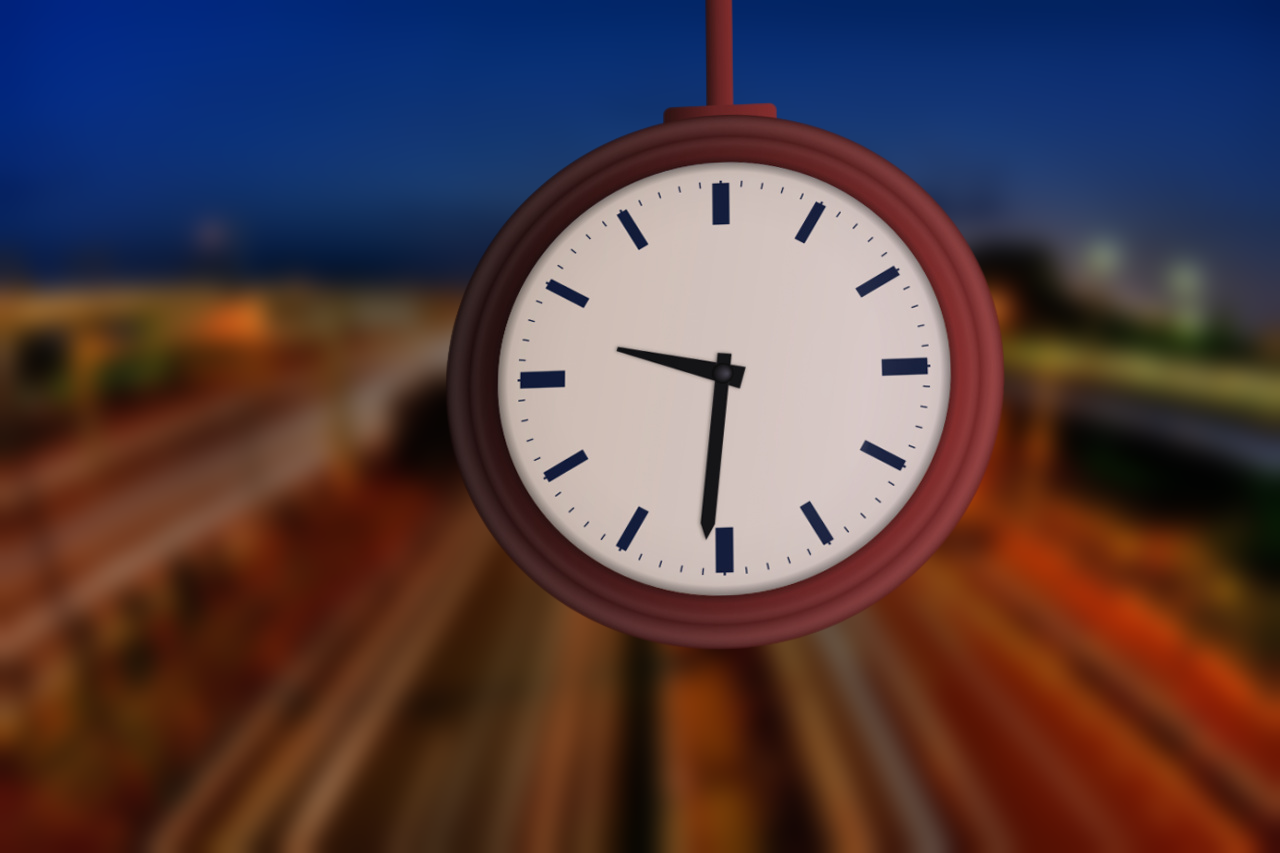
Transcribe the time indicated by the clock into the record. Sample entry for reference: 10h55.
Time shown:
9h31
